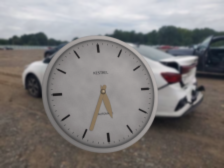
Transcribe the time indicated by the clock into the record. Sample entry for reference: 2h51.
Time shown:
5h34
